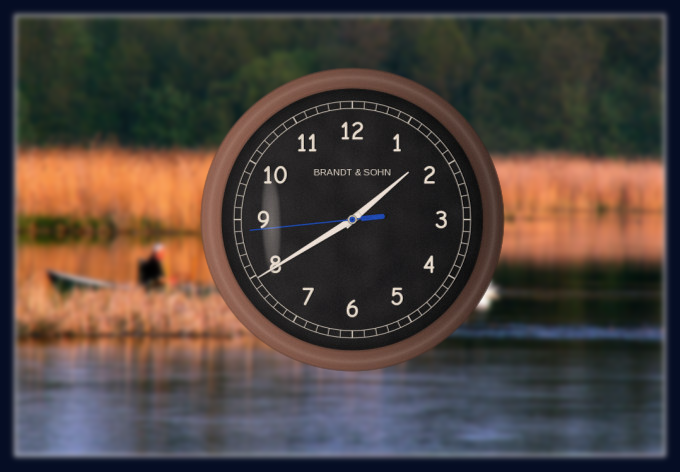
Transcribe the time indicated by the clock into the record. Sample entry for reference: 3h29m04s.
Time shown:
1h39m44s
